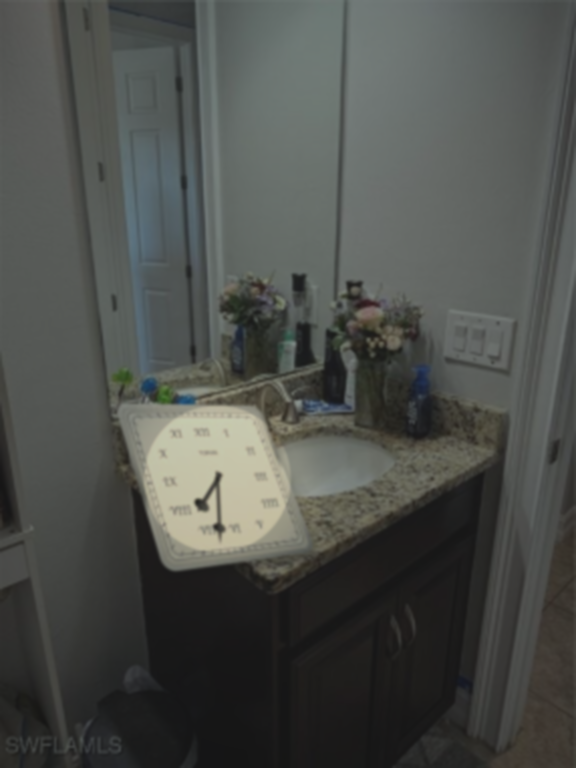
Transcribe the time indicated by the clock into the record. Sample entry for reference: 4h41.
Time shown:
7h33
